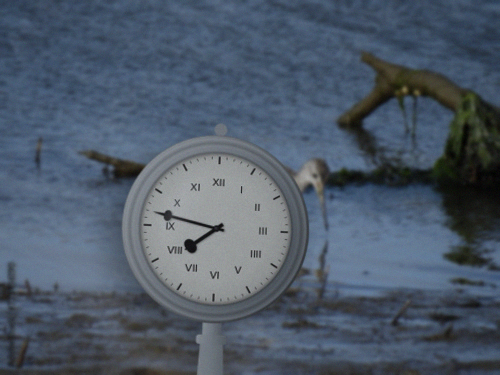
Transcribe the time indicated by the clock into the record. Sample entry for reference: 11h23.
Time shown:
7h47
